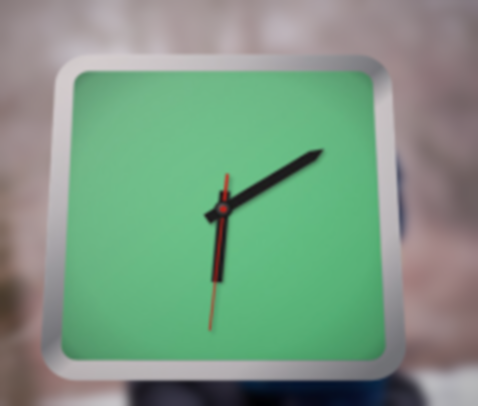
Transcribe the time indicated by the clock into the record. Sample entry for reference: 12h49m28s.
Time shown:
6h09m31s
